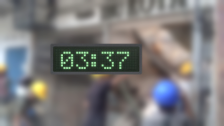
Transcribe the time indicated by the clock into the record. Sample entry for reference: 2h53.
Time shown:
3h37
